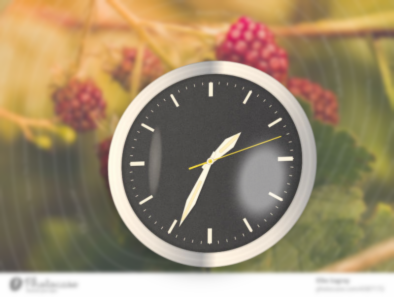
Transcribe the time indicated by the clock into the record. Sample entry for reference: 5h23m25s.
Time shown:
1h34m12s
